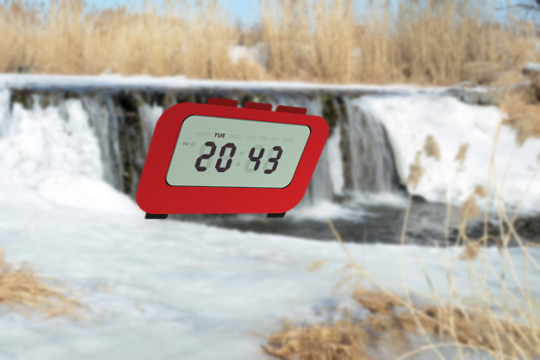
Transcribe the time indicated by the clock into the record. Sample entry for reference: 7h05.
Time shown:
20h43
